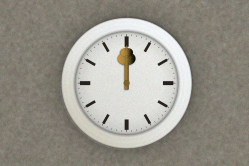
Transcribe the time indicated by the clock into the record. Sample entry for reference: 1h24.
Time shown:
12h00
